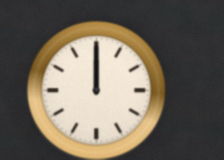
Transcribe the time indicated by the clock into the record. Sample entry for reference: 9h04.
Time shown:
12h00
